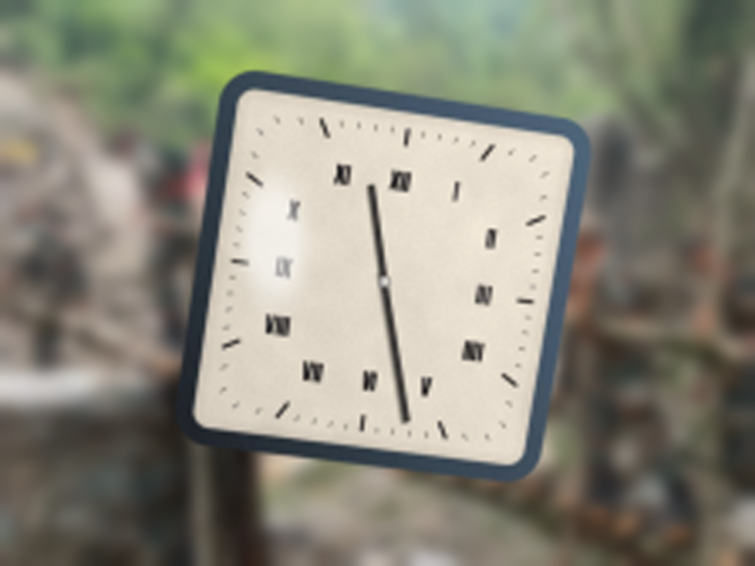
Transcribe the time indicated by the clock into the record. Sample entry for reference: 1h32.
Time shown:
11h27
